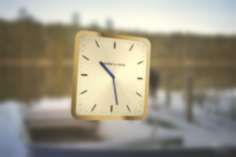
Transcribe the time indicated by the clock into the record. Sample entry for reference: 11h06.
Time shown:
10h28
